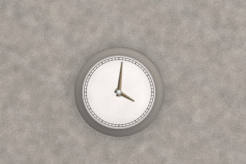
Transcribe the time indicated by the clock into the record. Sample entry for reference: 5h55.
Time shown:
4h01
